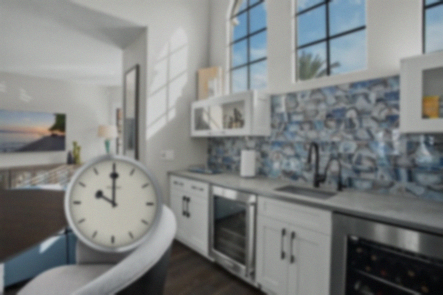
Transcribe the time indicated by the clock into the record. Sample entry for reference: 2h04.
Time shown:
10h00
